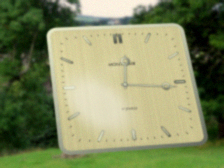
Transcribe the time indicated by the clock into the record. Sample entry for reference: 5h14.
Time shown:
12h16
